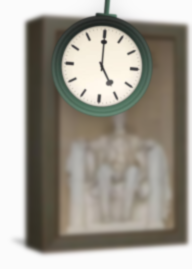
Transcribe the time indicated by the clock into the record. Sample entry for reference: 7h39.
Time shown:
5h00
